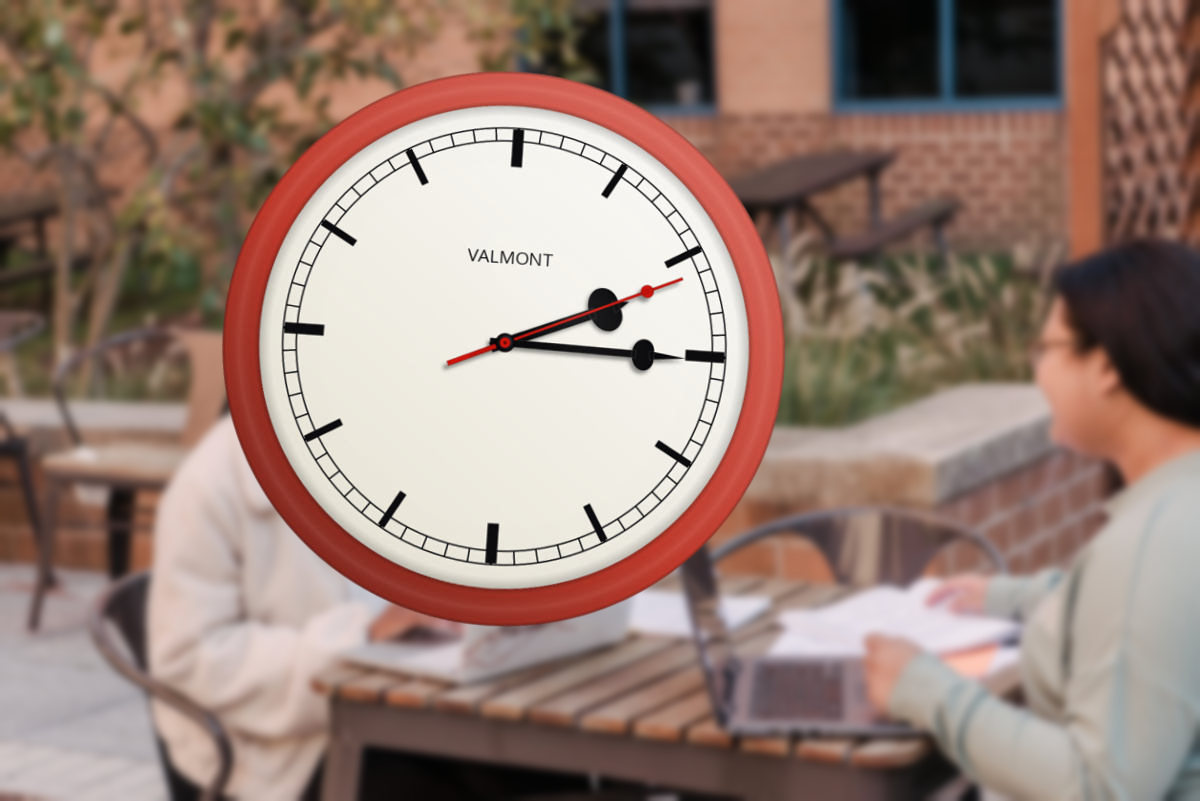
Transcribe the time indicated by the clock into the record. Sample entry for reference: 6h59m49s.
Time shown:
2h15m11s
